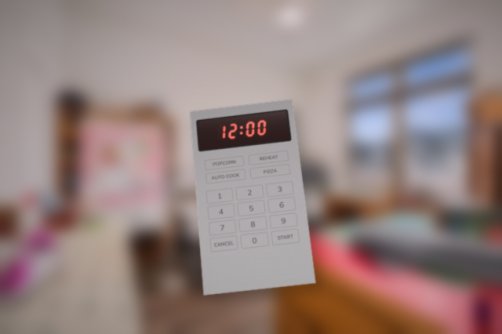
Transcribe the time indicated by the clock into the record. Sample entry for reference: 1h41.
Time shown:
12h00
